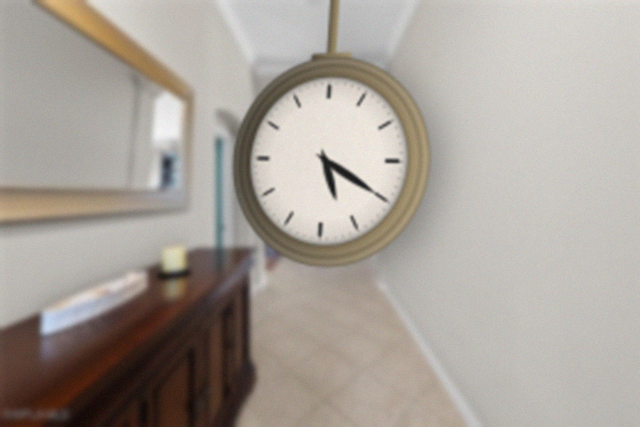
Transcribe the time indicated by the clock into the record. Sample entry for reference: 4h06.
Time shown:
5h20
